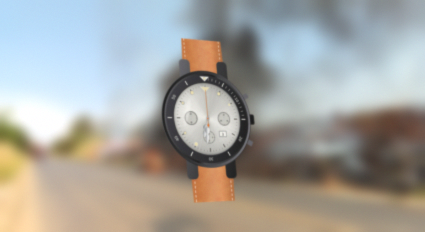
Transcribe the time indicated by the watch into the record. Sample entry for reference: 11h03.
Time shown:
6h31
